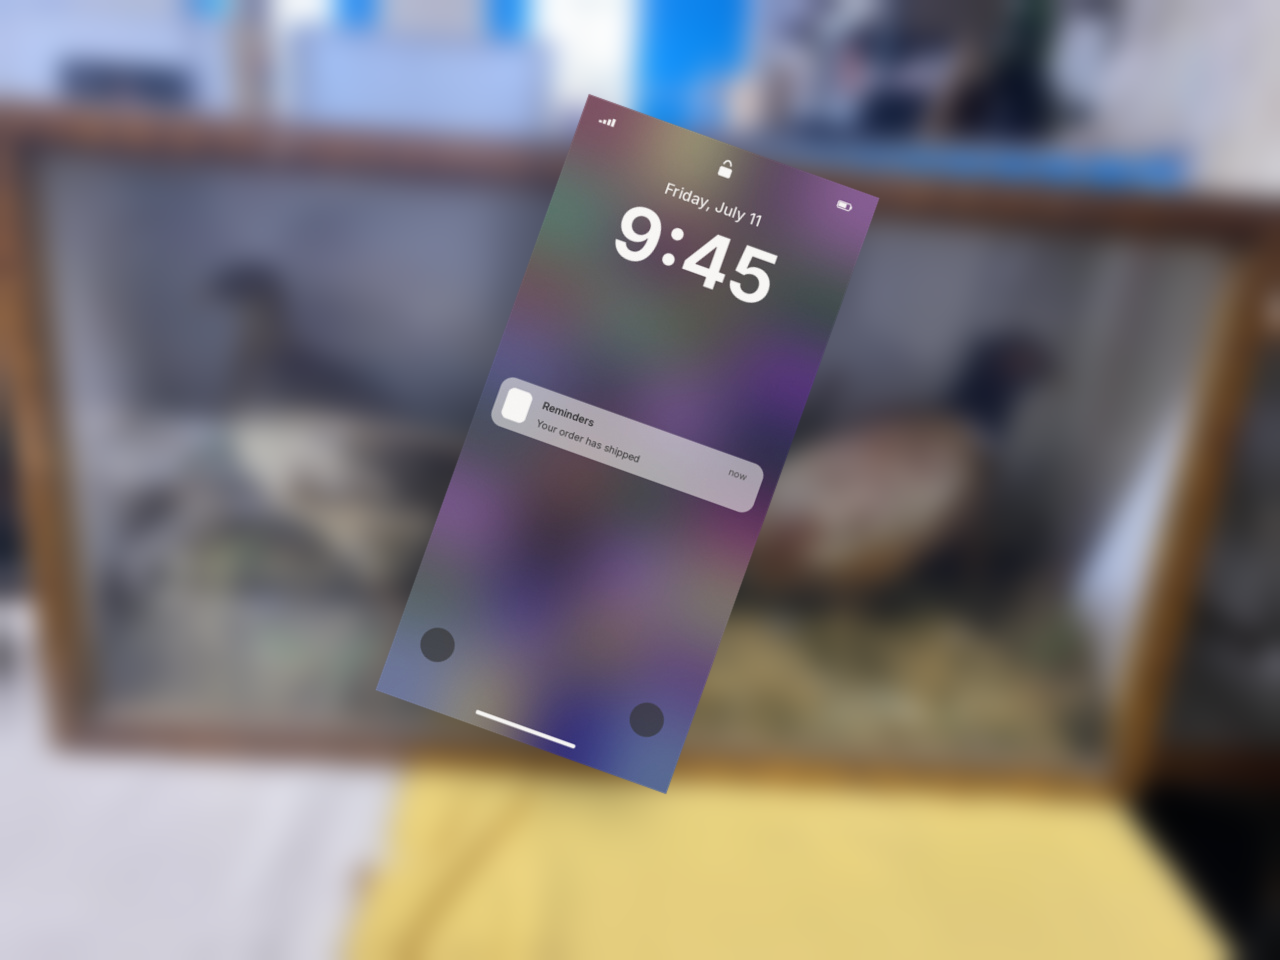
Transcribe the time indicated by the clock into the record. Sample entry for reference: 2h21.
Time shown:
9h45
